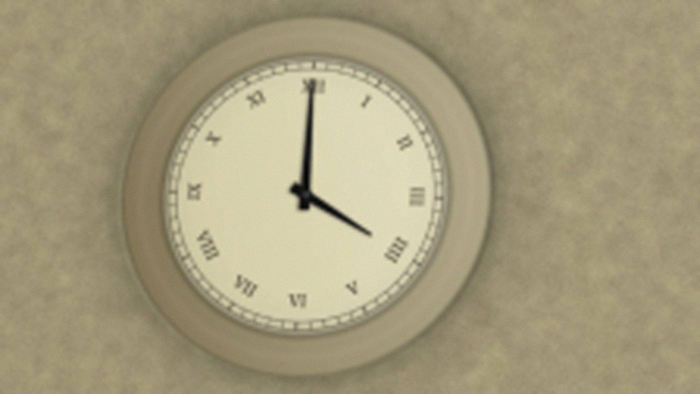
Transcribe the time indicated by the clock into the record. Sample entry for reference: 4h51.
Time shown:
4h00
